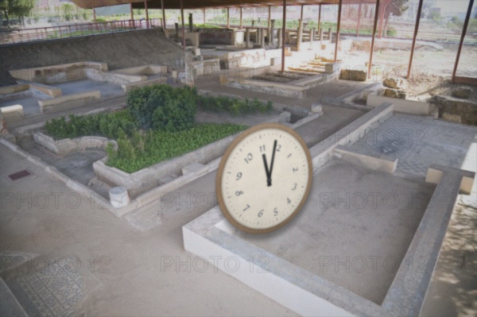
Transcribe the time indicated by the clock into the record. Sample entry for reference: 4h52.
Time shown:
10h59
